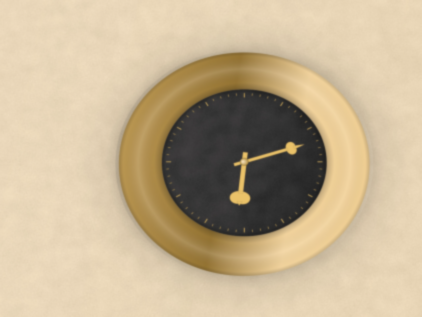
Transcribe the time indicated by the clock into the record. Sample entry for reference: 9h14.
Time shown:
6h12
